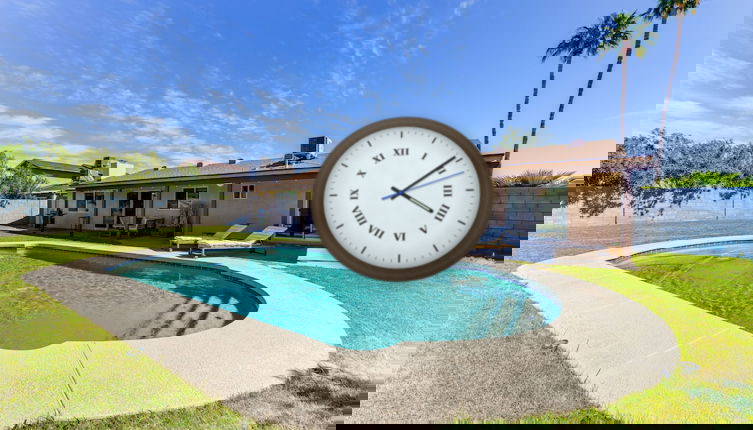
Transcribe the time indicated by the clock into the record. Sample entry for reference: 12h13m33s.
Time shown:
4h09m12s
